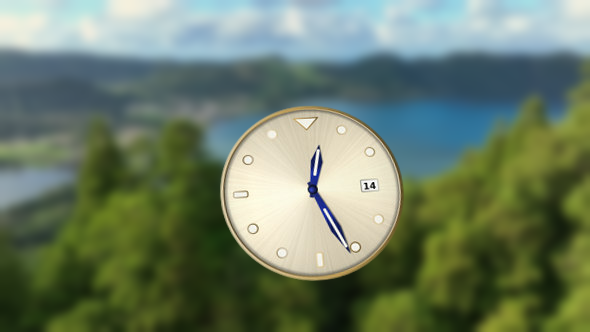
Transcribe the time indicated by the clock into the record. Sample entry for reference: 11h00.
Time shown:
12h26
